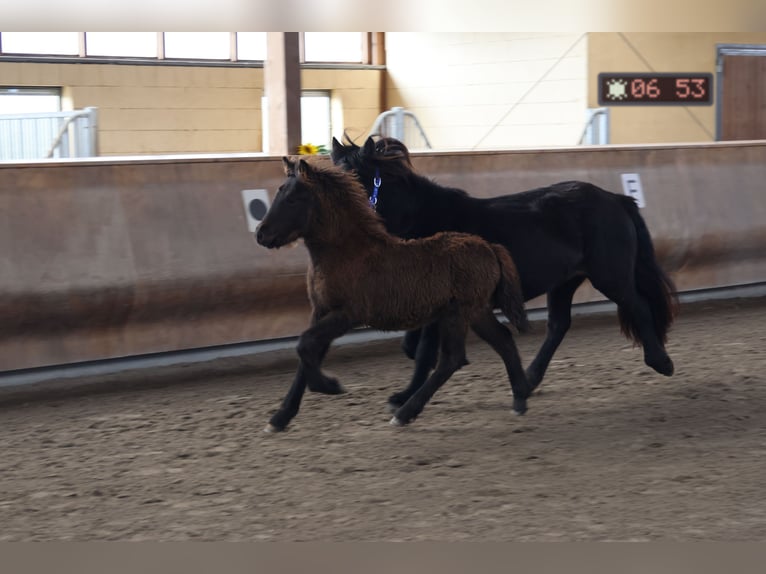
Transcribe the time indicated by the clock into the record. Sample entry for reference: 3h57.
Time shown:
6h53
